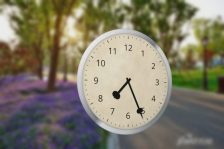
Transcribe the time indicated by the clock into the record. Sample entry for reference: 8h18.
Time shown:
7h26
